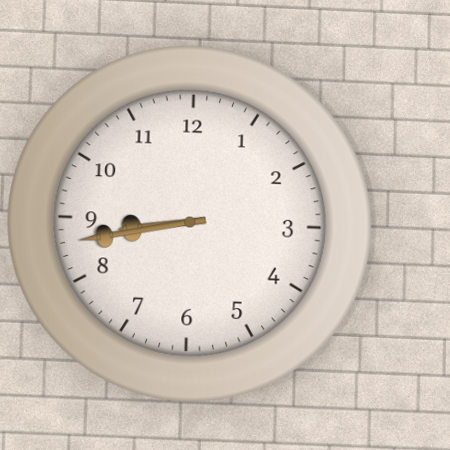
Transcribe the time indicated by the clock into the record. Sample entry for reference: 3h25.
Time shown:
8h43
